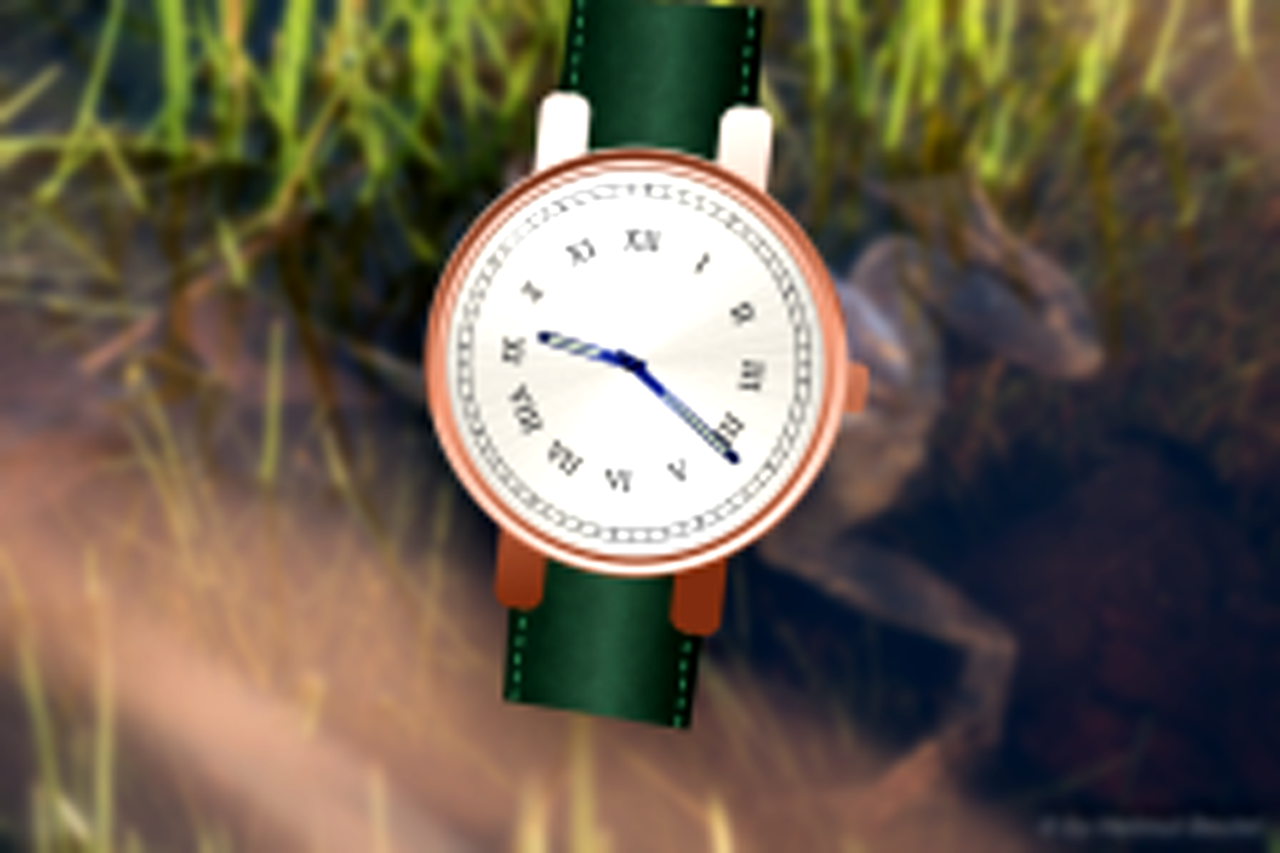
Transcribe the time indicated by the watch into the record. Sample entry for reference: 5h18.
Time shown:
9h21
